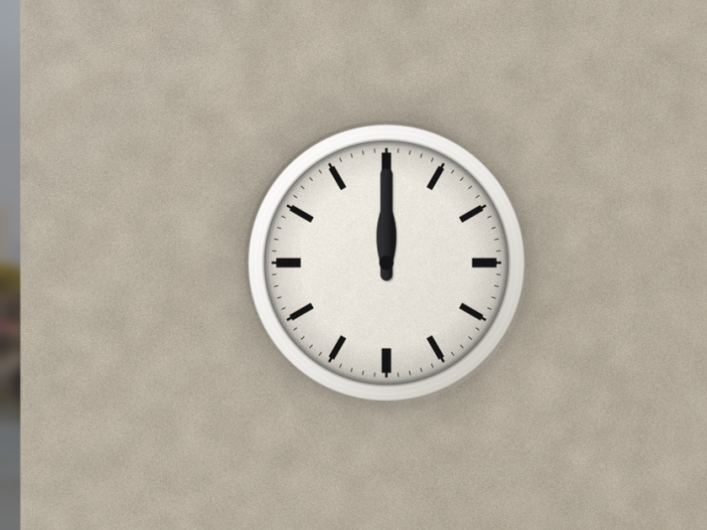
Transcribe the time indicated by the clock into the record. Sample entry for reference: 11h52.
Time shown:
12h00
